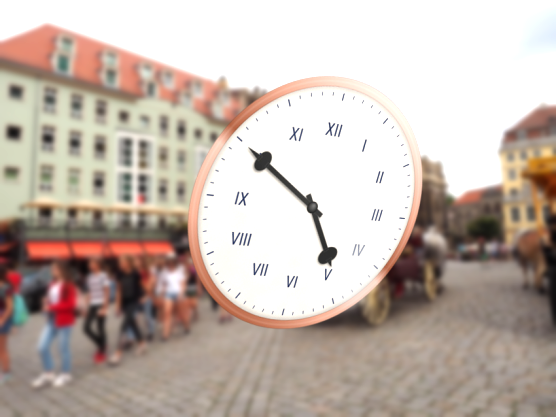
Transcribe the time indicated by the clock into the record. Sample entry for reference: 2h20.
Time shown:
4h50
